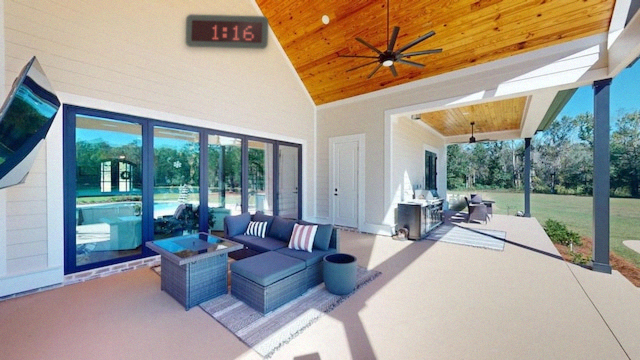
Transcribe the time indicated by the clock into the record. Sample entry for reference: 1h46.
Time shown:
1h16
